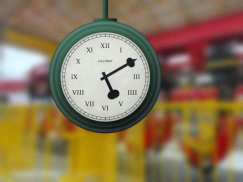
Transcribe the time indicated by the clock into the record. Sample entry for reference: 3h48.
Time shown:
5h10
